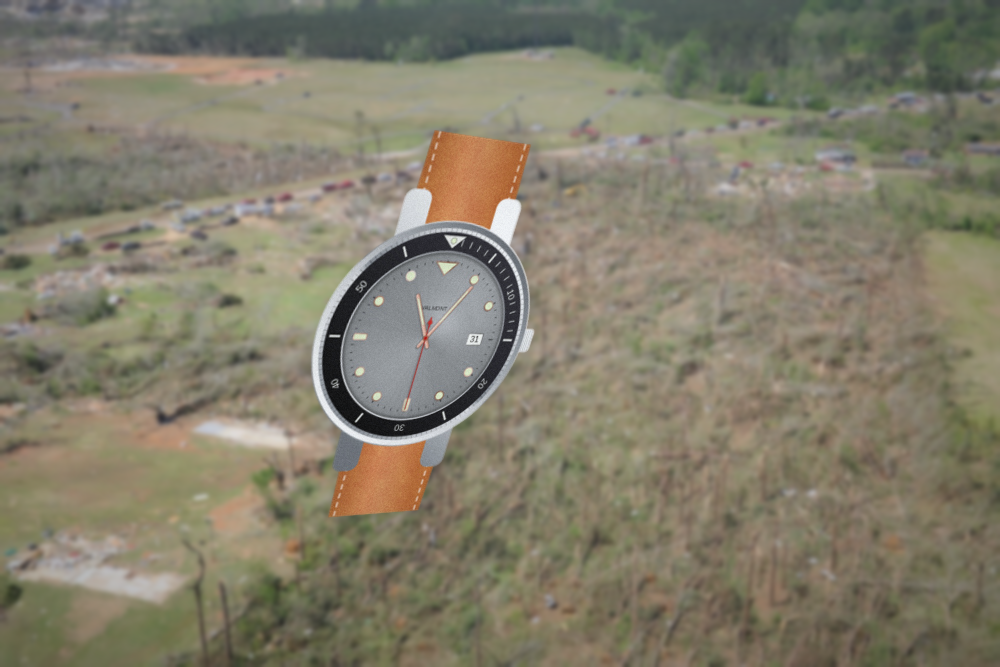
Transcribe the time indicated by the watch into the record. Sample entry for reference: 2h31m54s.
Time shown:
11h05m30s
